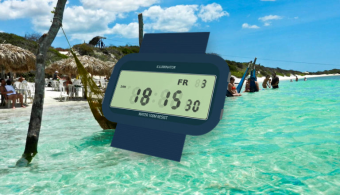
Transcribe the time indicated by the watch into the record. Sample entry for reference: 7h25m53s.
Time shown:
18h15m30s
